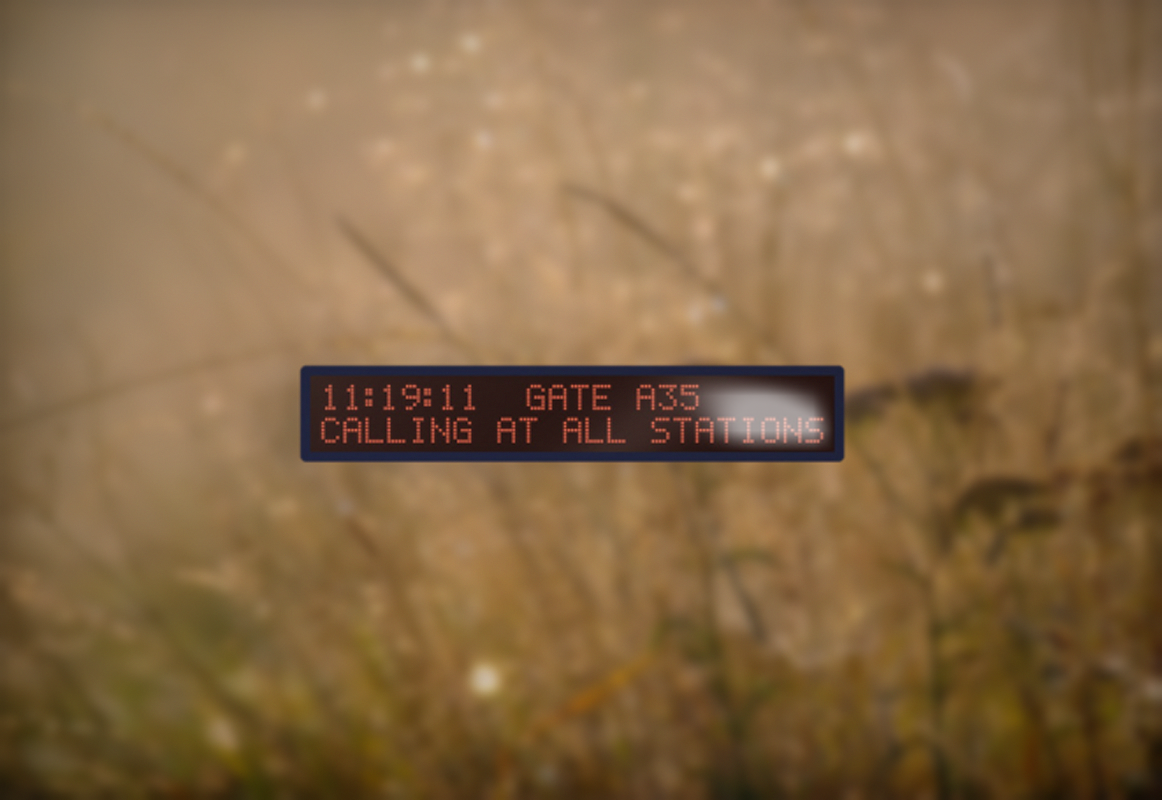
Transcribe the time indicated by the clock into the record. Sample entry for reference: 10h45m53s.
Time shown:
11h19m11s
